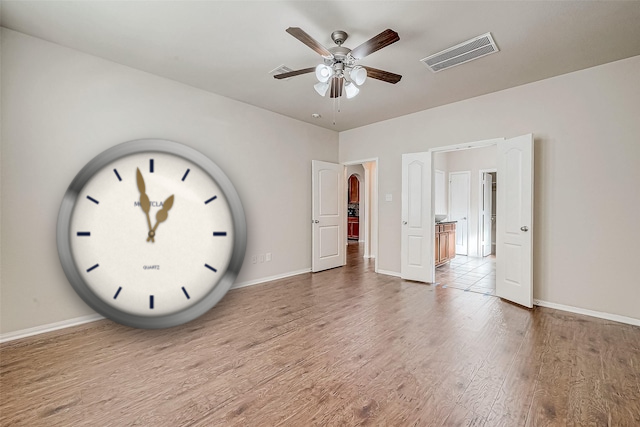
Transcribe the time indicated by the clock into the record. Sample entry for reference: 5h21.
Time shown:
12h58
